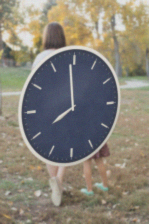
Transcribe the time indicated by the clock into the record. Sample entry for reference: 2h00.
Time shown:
7h59
